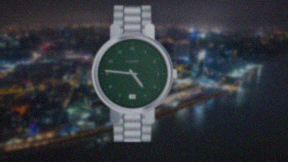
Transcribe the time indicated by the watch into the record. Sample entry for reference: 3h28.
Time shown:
4h46
